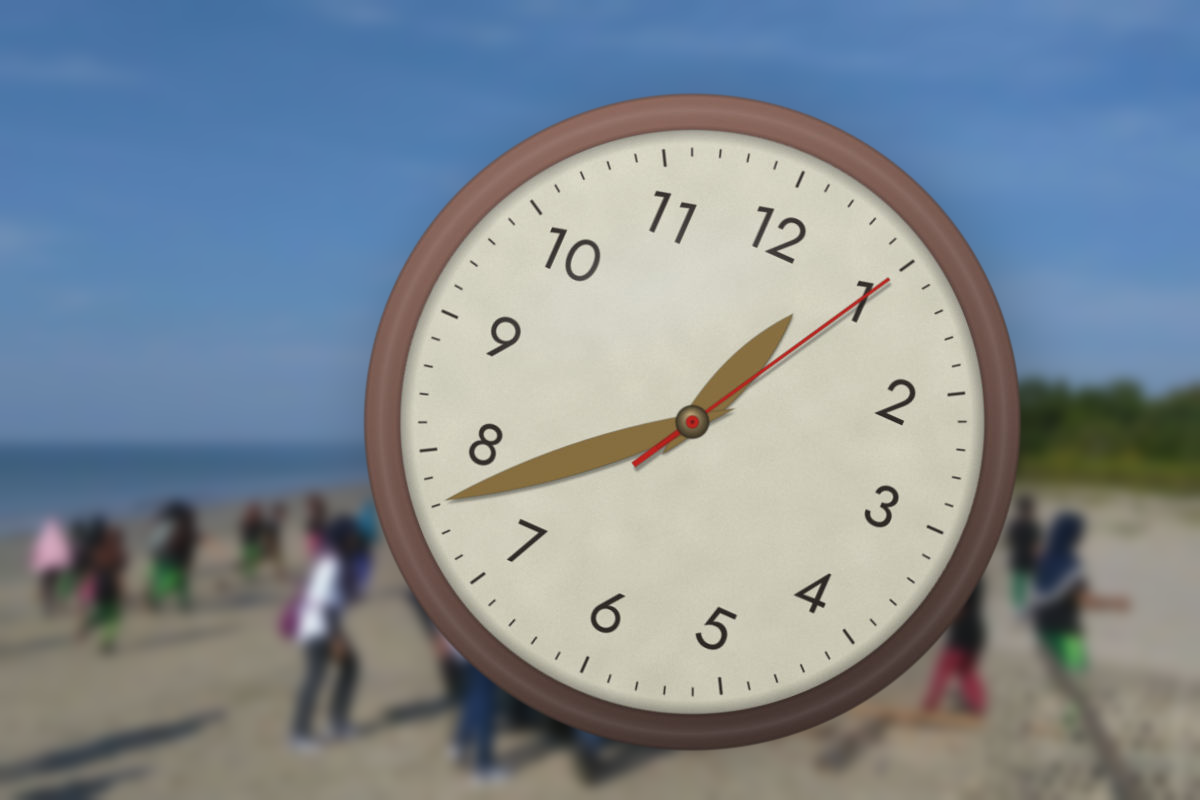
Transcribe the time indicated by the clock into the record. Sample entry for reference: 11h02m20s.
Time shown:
12h38m05s
